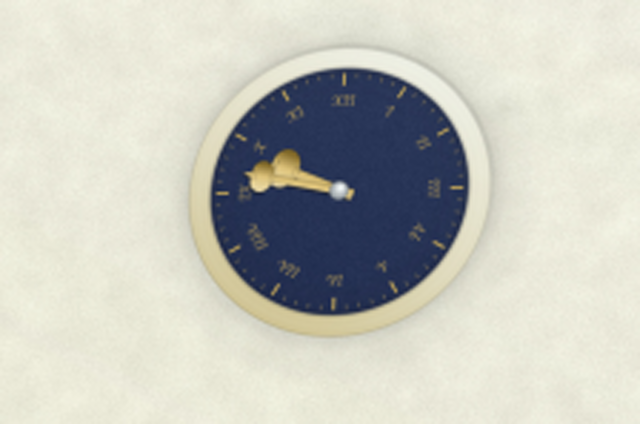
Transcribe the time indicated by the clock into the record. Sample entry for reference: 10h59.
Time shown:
9h47
